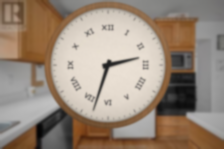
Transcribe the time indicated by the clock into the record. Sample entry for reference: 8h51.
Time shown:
2h33
